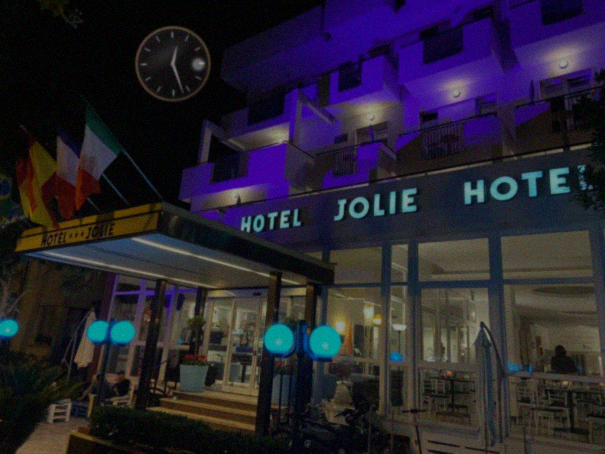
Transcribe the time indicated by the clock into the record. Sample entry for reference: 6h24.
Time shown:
12h27
